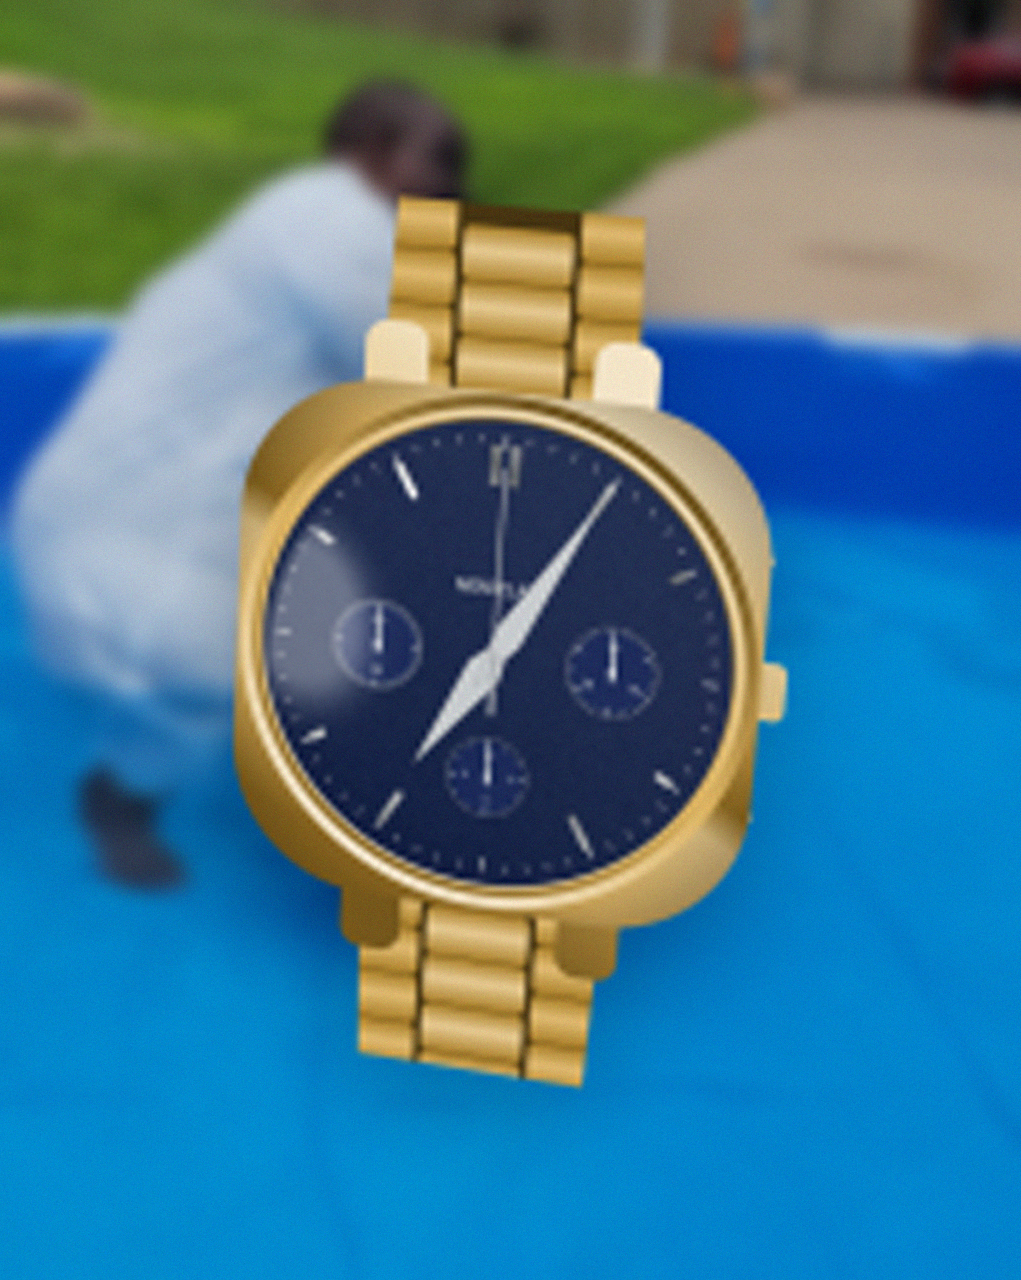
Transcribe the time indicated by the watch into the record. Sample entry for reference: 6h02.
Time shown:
7h05
